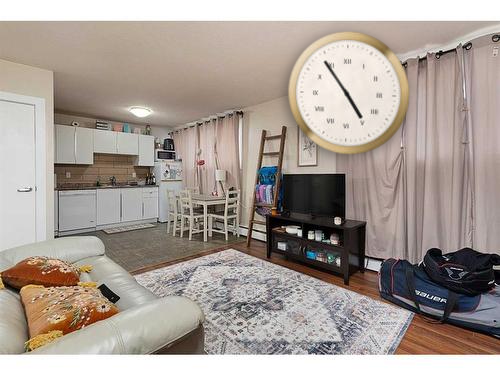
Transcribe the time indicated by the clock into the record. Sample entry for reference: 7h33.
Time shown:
4h54
